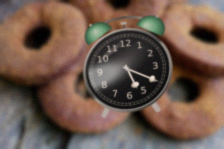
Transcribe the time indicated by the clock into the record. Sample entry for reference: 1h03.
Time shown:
5h20
